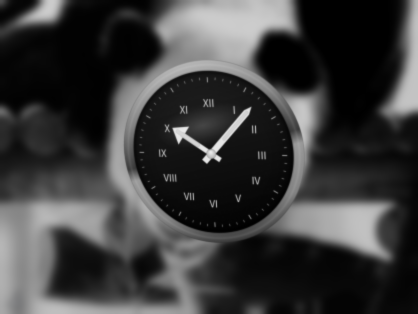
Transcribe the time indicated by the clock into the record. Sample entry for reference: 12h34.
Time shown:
10h07
